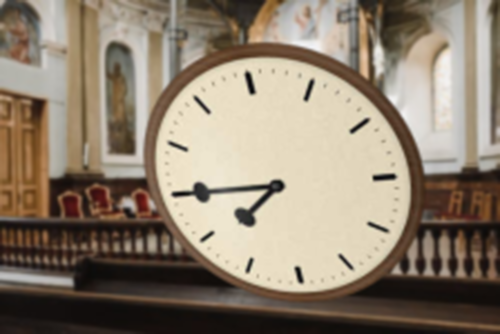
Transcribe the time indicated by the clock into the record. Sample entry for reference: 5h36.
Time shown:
7h45
